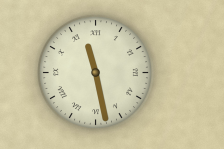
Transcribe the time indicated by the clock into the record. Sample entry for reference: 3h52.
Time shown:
11h28
